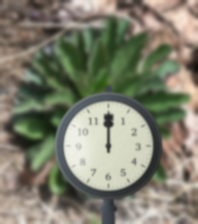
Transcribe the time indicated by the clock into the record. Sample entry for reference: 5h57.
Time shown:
12h00
